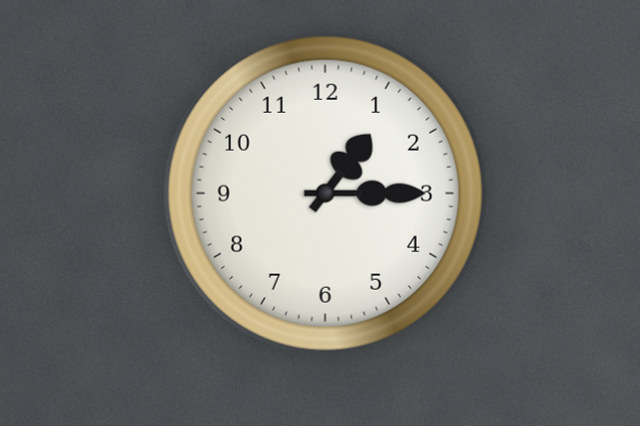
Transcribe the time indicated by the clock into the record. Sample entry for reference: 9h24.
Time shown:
1h15
